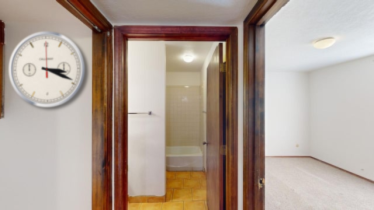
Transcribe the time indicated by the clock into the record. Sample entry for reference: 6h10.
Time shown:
3h19
